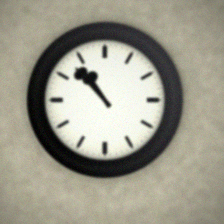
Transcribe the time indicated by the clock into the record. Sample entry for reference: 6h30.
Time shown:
10h53
